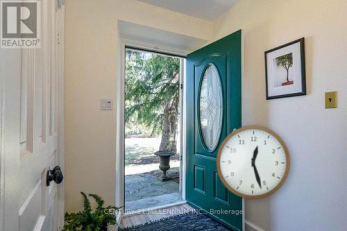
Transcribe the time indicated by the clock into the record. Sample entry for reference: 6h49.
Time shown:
12h27
